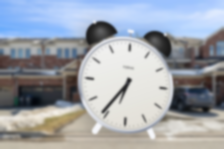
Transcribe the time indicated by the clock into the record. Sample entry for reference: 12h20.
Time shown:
6h36
